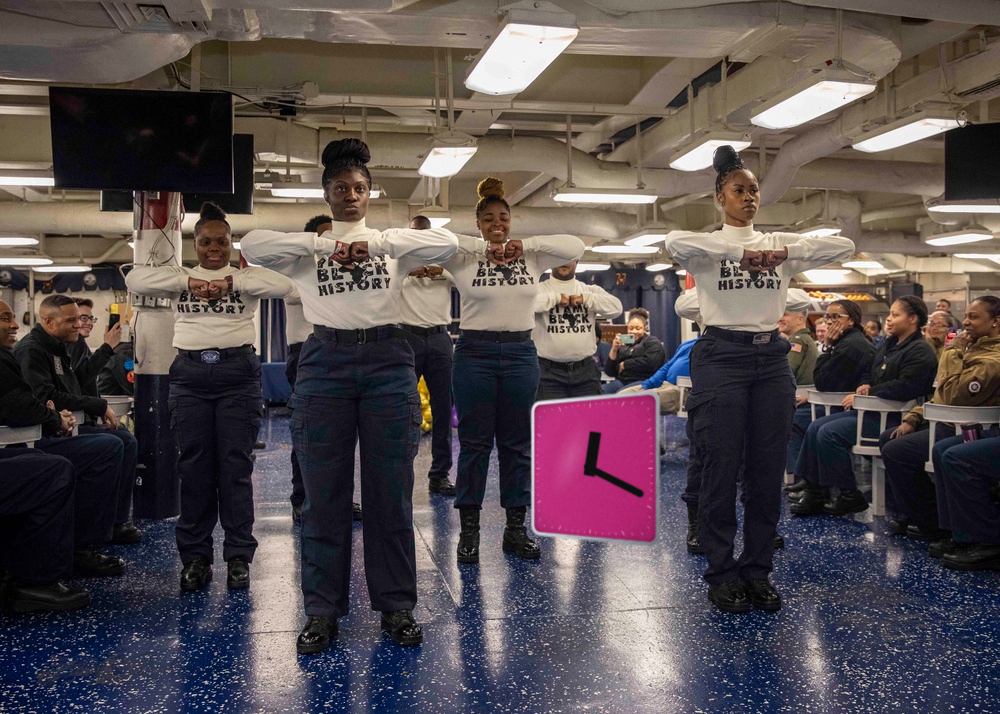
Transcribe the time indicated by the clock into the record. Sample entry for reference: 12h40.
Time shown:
12h19
